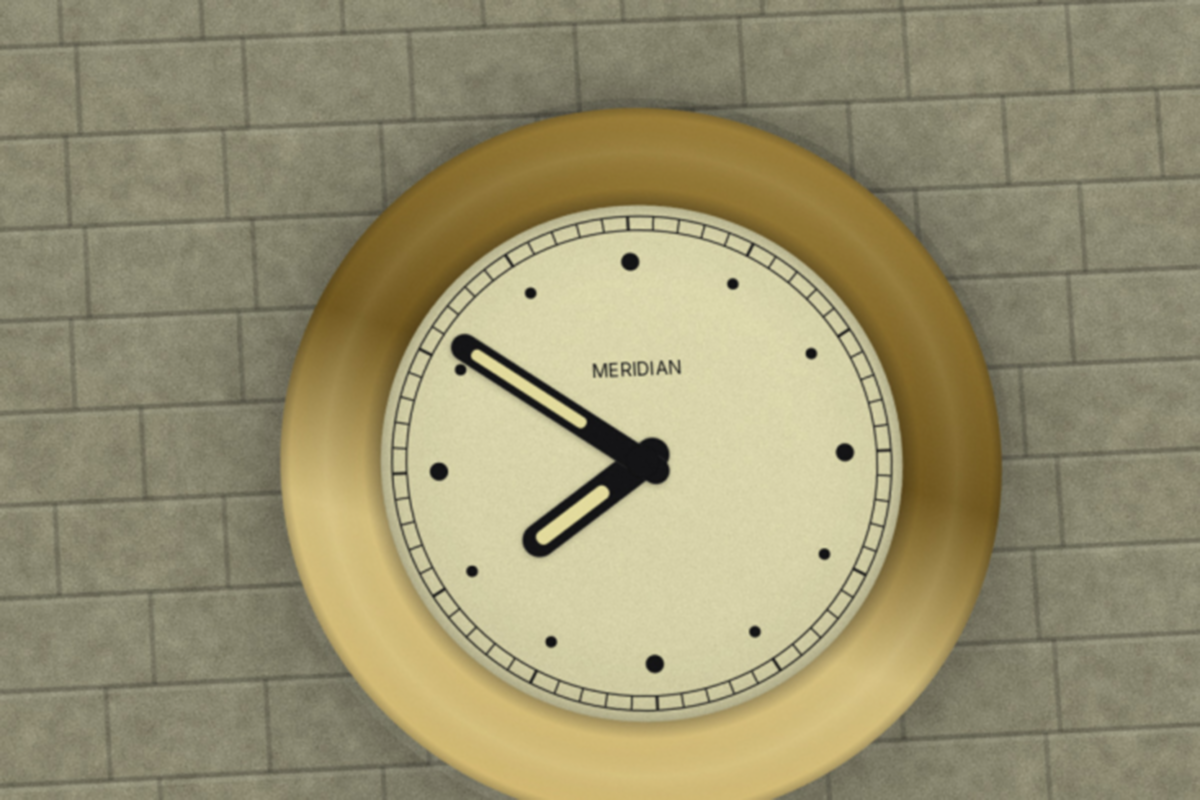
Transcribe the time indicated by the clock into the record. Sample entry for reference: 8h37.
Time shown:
7h51
